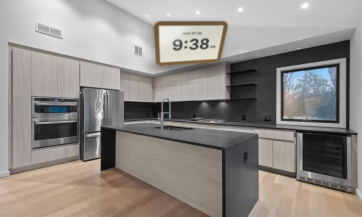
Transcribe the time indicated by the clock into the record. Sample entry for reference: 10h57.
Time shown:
9h38
